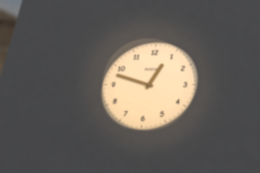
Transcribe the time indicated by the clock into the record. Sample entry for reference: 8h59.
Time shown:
12h48
